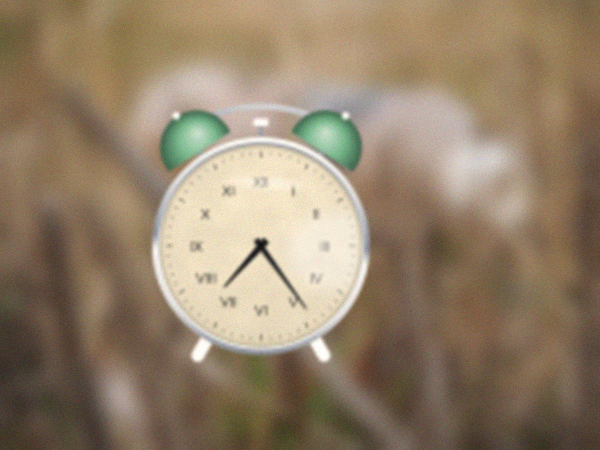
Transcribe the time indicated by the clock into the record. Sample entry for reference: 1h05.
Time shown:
7h24
